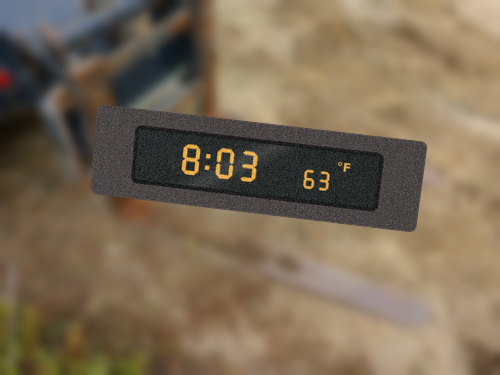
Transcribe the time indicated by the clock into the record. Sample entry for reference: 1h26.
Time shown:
8h03
